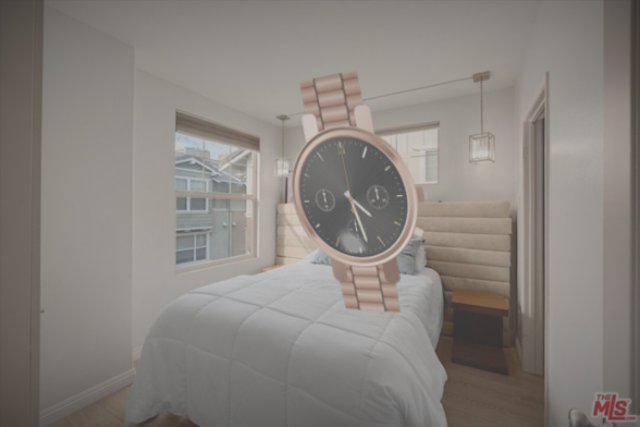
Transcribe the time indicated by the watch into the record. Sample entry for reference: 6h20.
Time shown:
4h28
